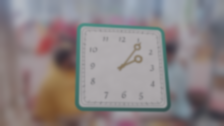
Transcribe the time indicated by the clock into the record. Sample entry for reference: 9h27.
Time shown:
2h06
